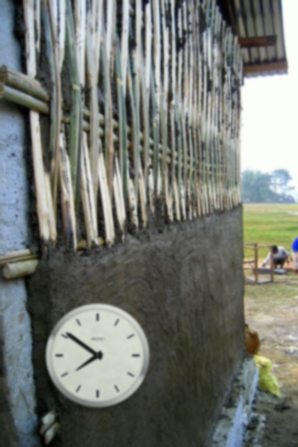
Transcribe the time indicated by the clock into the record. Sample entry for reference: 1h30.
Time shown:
7h51
